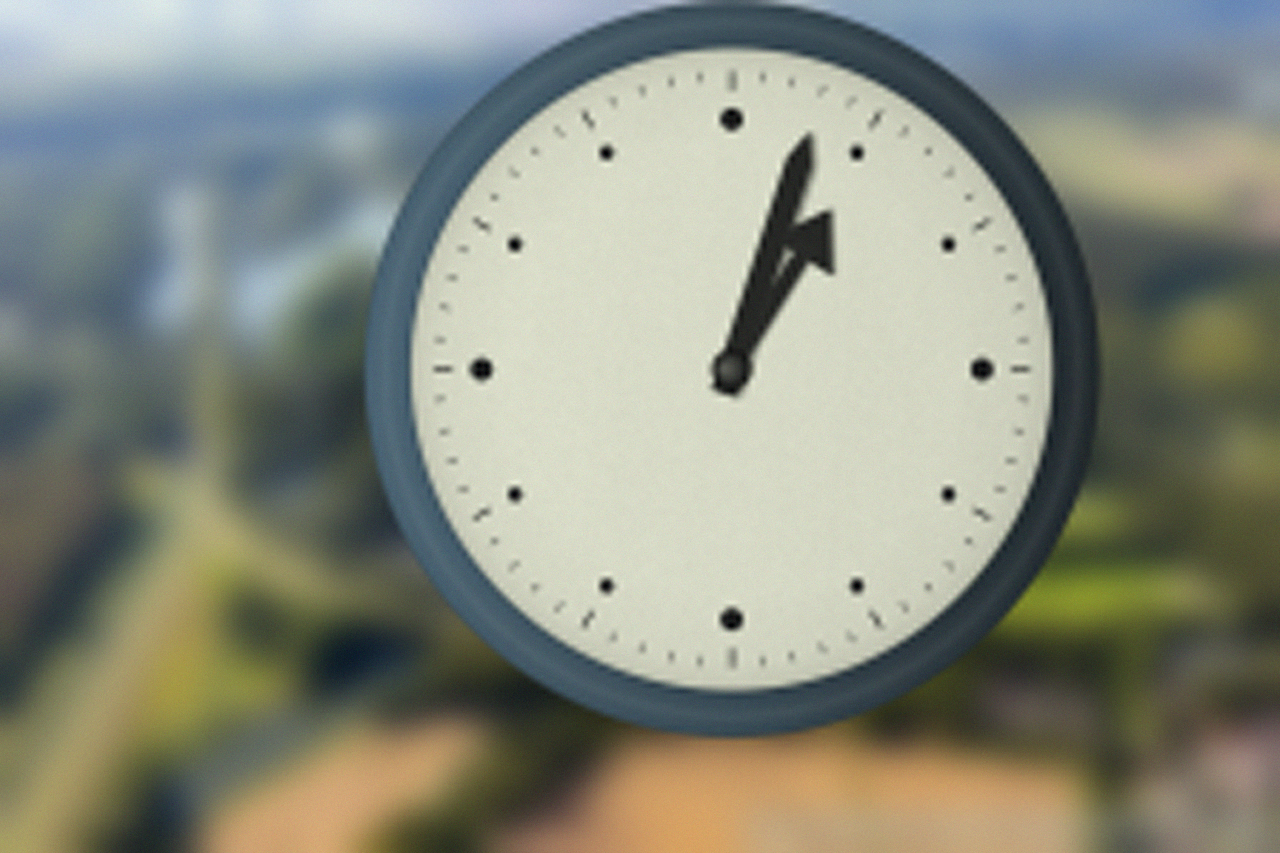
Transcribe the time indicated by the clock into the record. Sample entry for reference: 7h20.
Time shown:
1h03
